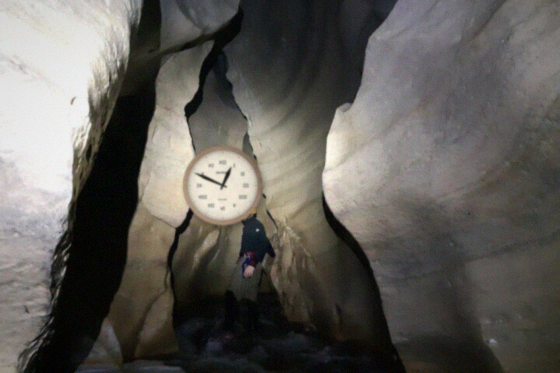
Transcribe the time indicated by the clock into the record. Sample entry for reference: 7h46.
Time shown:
12h49
